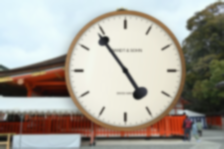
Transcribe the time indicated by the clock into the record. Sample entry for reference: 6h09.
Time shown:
4h54
